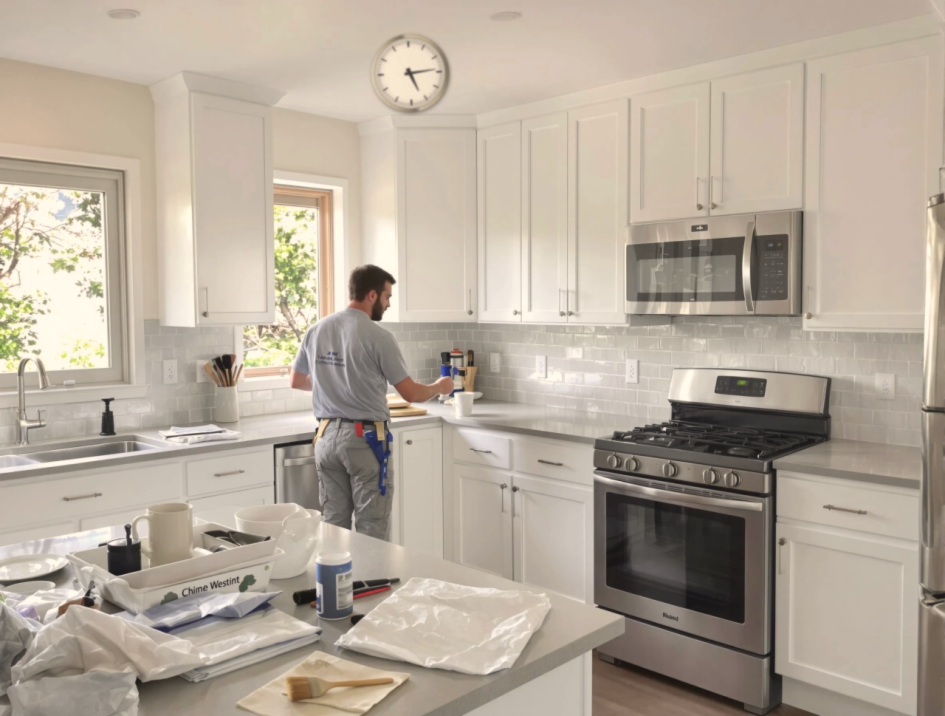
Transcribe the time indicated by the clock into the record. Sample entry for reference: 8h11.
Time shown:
5h14
